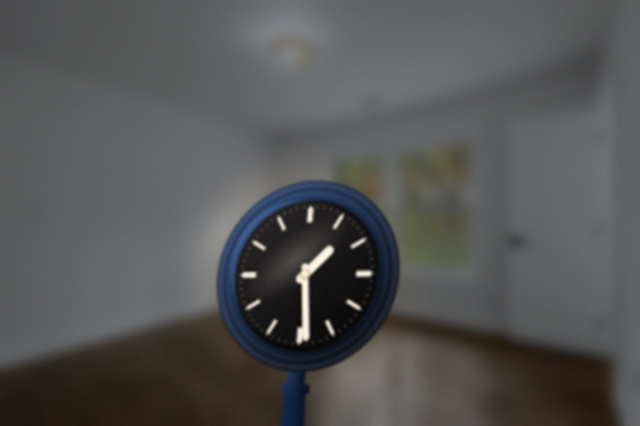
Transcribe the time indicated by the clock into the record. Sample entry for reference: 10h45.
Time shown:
1h29
